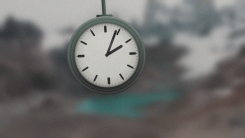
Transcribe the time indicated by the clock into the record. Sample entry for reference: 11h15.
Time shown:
2h04
